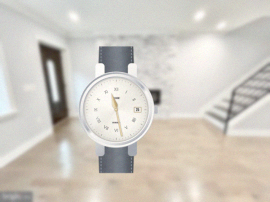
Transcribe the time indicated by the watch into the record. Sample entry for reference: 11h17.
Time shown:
11h28
